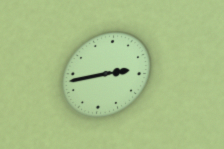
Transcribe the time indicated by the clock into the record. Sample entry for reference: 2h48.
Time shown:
2h43
